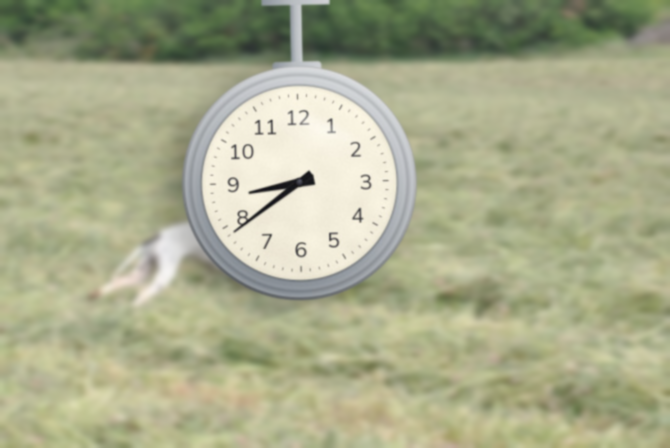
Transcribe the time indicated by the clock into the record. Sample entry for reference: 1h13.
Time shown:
8h39
